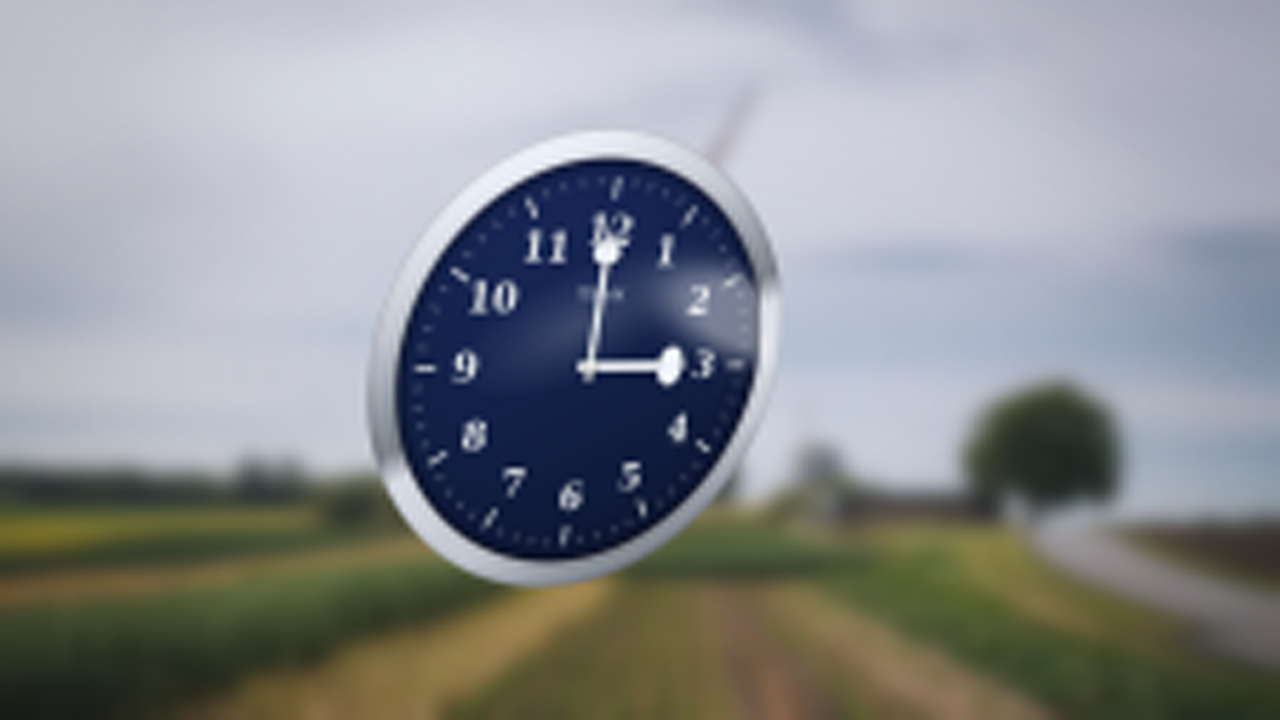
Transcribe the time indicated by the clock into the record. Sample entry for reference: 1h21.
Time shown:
3h00
